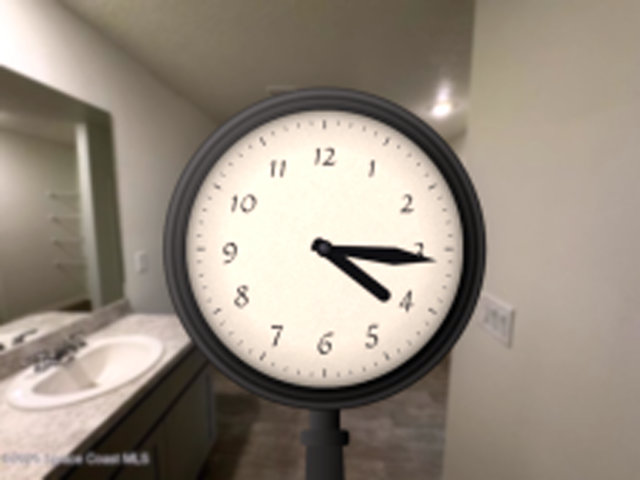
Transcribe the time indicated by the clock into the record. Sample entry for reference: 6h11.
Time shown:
4h16
